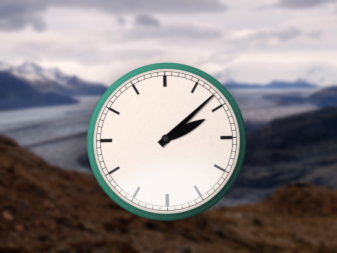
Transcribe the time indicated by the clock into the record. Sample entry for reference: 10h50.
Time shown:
2h08
